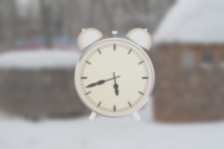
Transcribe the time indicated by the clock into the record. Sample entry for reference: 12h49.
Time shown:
5h42
